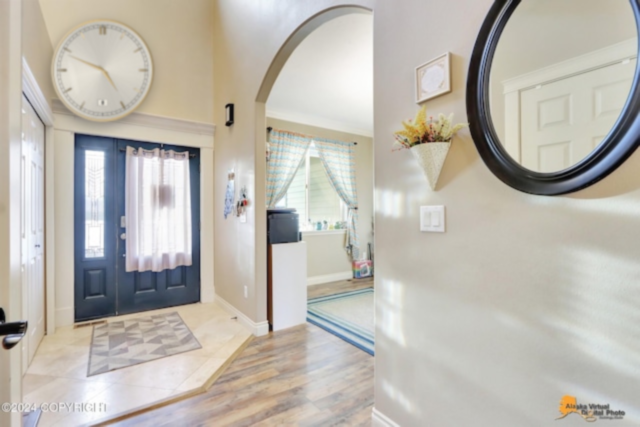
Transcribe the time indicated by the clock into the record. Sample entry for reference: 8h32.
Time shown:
4h49
